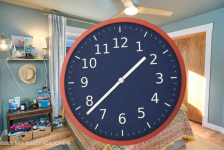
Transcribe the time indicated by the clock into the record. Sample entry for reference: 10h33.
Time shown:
1h38
